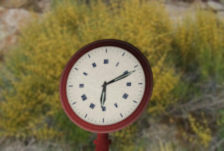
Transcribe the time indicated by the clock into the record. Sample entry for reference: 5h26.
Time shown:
6h11
